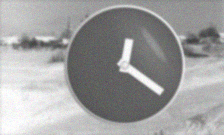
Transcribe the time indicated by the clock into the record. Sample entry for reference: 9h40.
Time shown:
12h21
